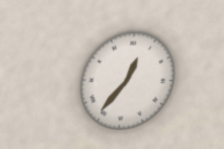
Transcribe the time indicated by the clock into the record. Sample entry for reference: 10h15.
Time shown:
12h36
